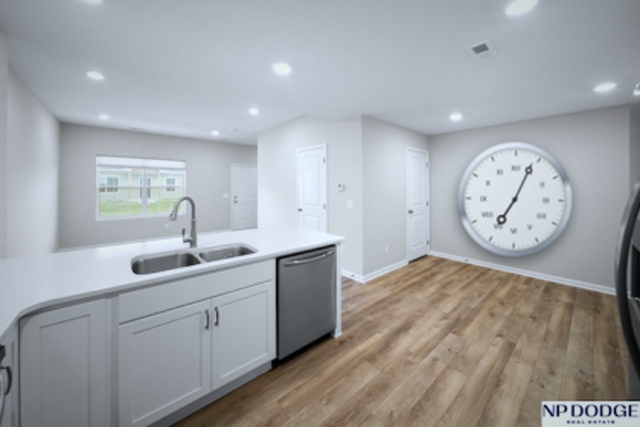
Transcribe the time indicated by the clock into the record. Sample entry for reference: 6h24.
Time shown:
7h04
